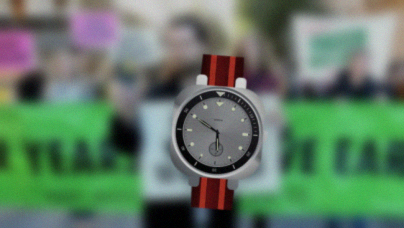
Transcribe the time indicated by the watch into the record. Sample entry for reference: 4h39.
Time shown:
5h50
